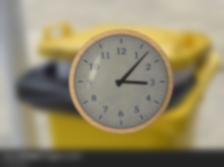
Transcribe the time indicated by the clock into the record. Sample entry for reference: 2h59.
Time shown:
3h07
